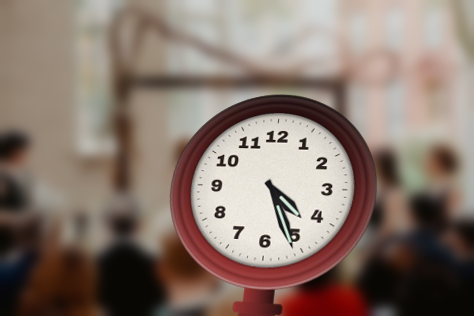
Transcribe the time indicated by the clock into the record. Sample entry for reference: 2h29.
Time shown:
4h26
